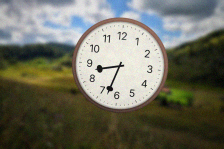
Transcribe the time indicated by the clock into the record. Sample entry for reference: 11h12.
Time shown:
8h33
